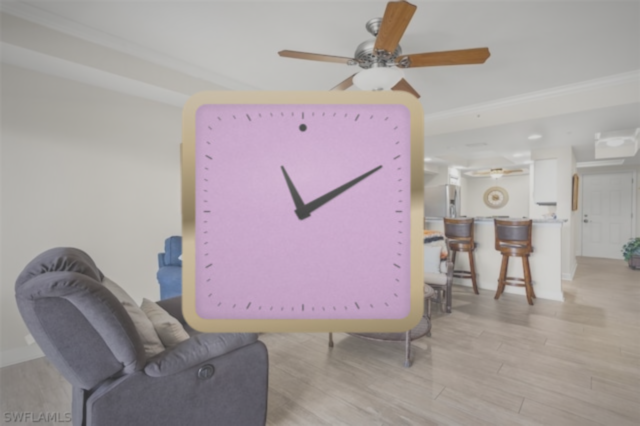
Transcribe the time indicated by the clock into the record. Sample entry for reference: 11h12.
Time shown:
11h10
